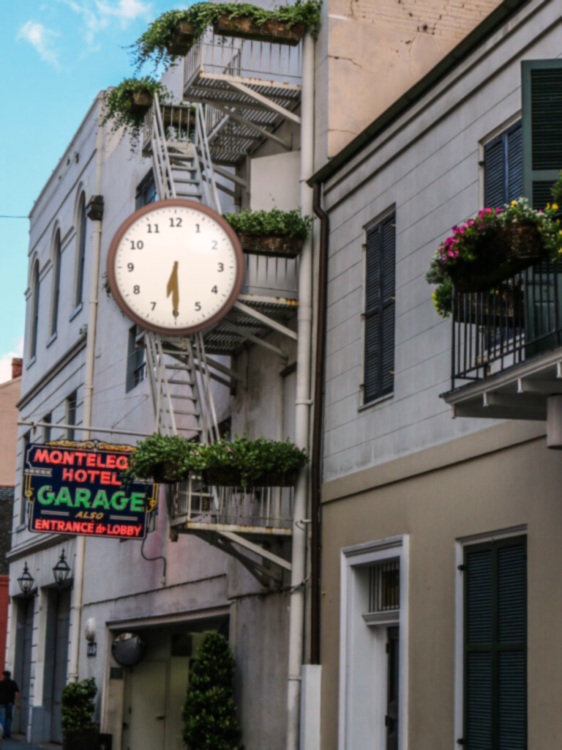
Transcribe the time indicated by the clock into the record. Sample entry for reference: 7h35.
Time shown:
6h30
